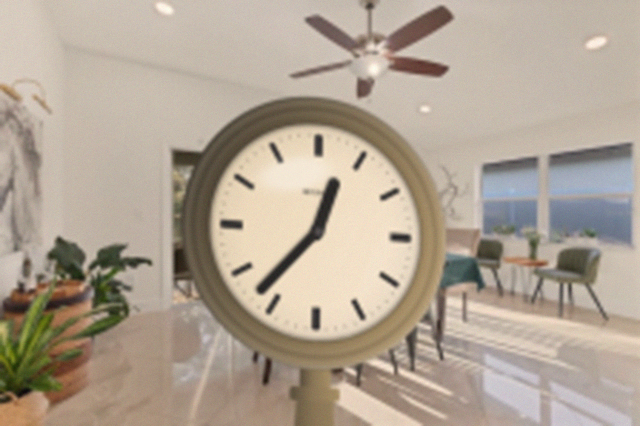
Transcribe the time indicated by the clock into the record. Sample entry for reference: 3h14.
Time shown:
12h37
